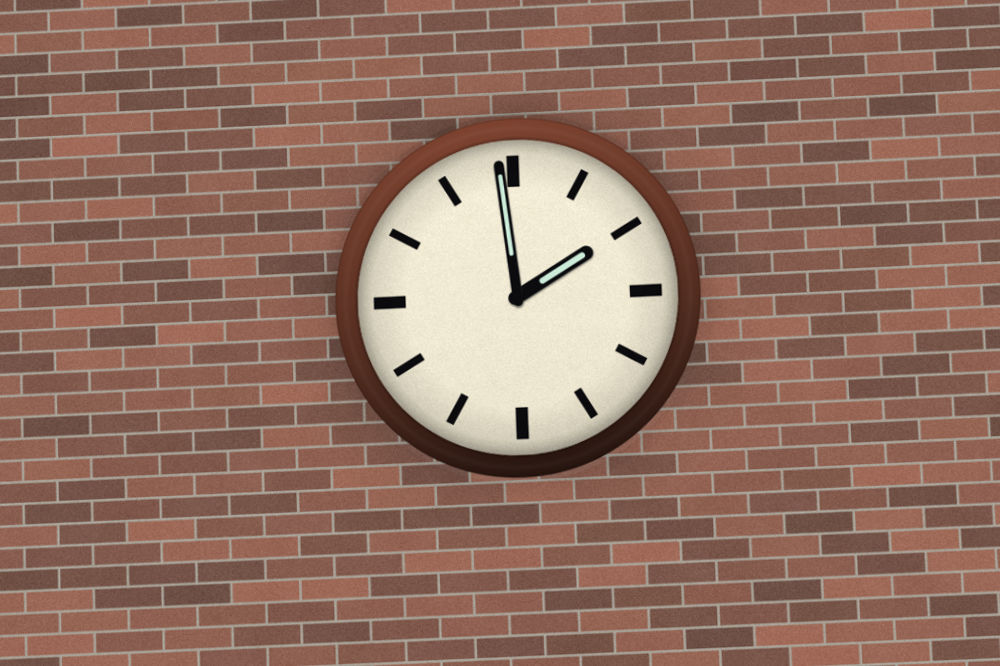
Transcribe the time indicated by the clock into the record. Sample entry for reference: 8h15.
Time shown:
1h59
